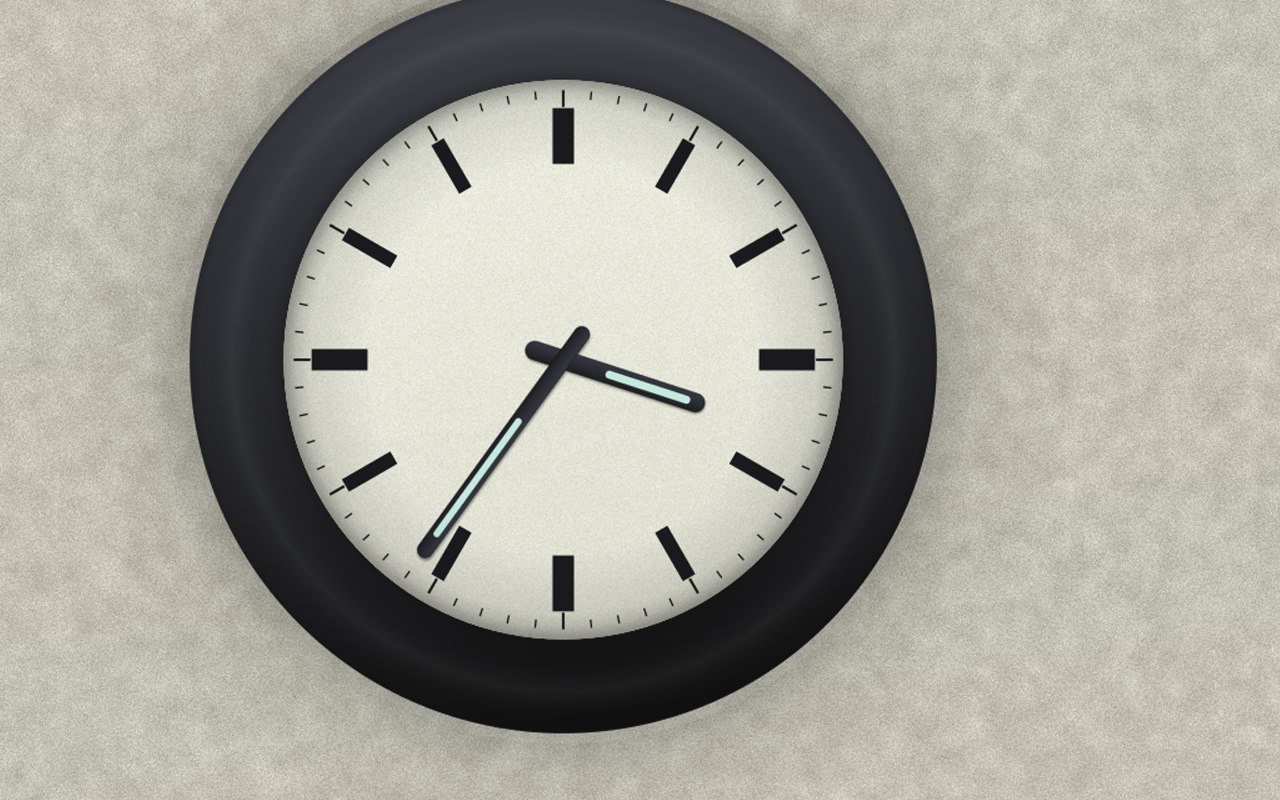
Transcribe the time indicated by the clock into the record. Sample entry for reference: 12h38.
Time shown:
3h36
